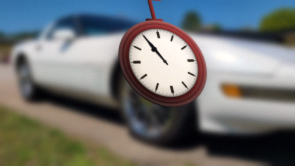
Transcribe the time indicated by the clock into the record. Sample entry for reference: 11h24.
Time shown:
10h55
